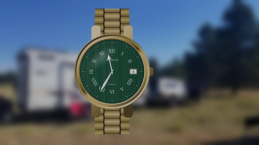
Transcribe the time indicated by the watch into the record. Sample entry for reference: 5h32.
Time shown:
11h35
